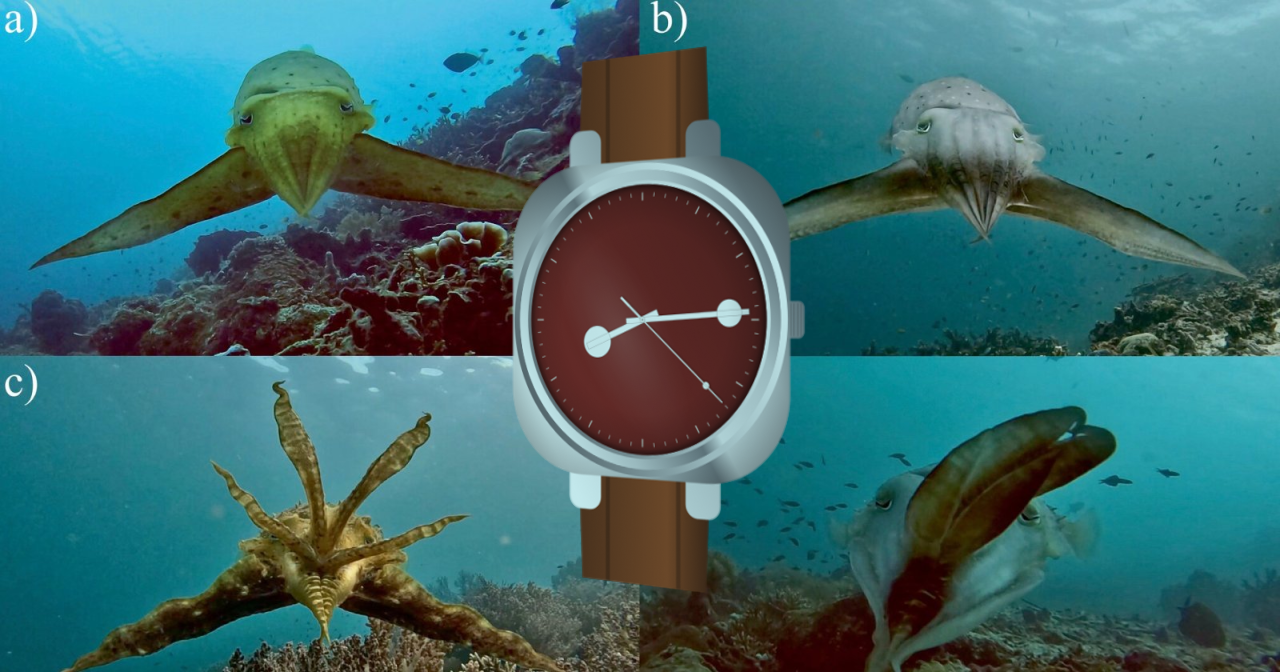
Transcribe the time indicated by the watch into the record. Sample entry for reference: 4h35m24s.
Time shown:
8h14m22s
